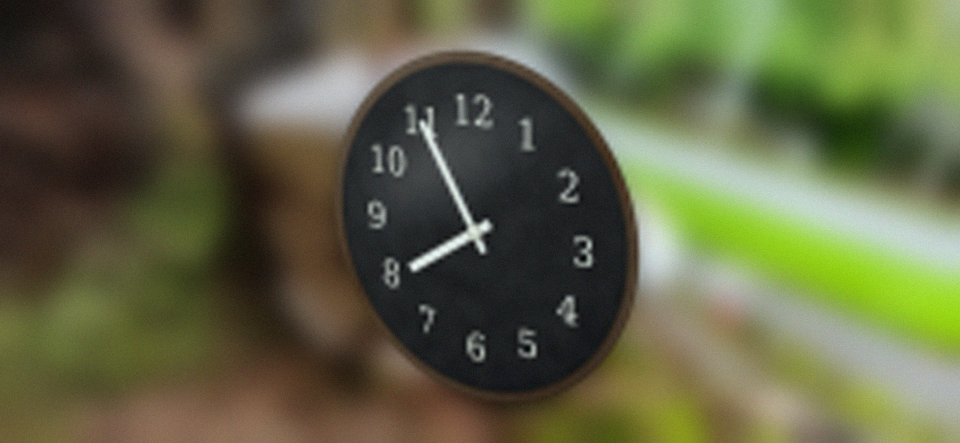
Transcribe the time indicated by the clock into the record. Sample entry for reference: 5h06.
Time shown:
7h55
